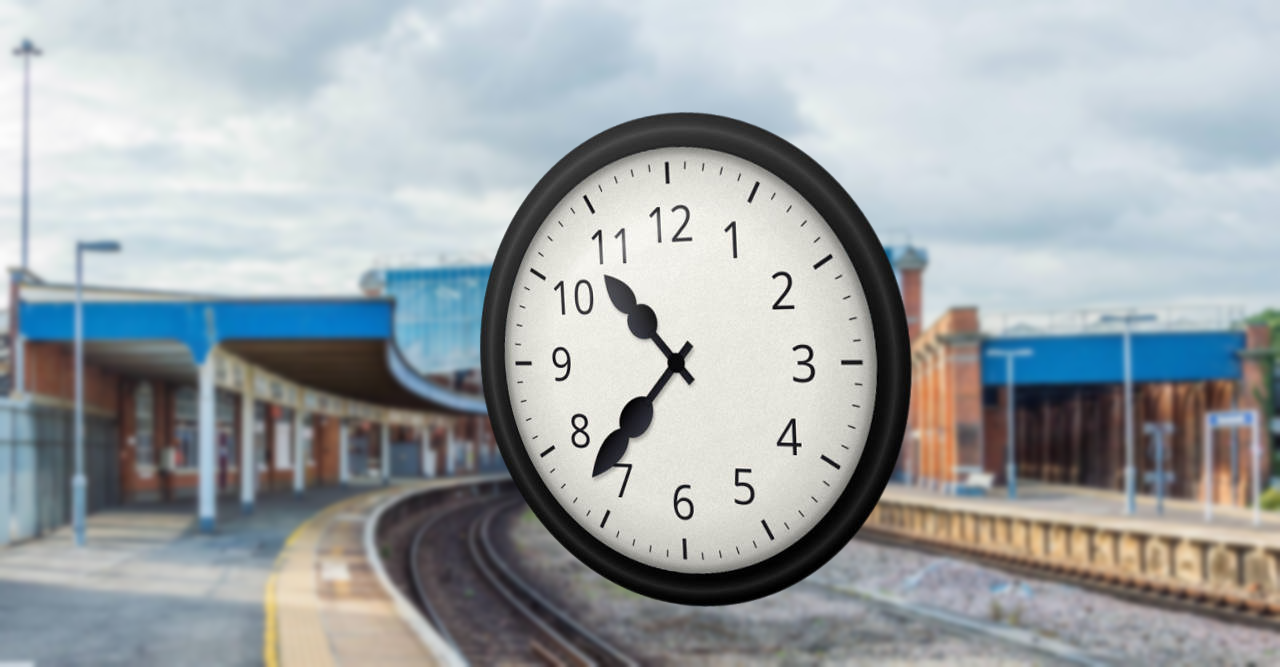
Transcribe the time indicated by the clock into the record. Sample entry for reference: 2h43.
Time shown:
10h37
